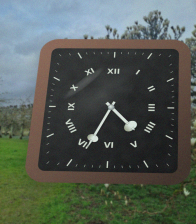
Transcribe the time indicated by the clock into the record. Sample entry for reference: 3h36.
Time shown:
4h34
